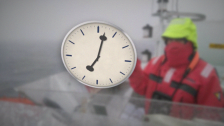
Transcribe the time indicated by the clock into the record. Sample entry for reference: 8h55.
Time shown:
7h02
